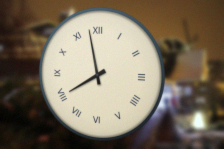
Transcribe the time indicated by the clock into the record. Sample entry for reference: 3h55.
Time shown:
7h58
